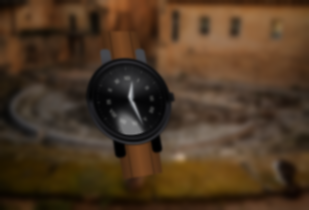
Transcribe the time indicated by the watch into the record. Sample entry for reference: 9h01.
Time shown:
12h27
